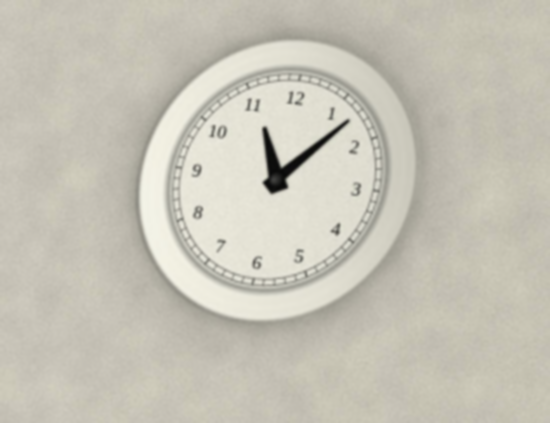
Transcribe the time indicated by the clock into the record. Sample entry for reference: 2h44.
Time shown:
11h07
